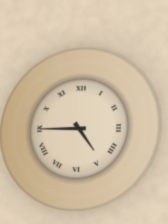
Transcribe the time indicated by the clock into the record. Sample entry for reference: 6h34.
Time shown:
4h45
